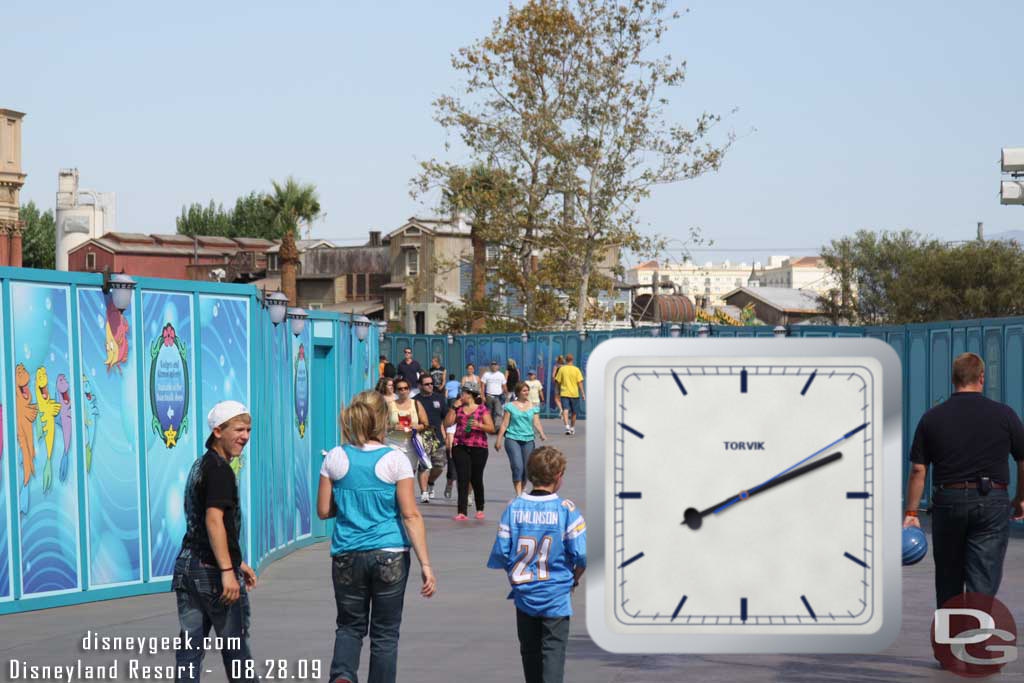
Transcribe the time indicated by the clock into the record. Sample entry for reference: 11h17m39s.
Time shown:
8h11m10s
